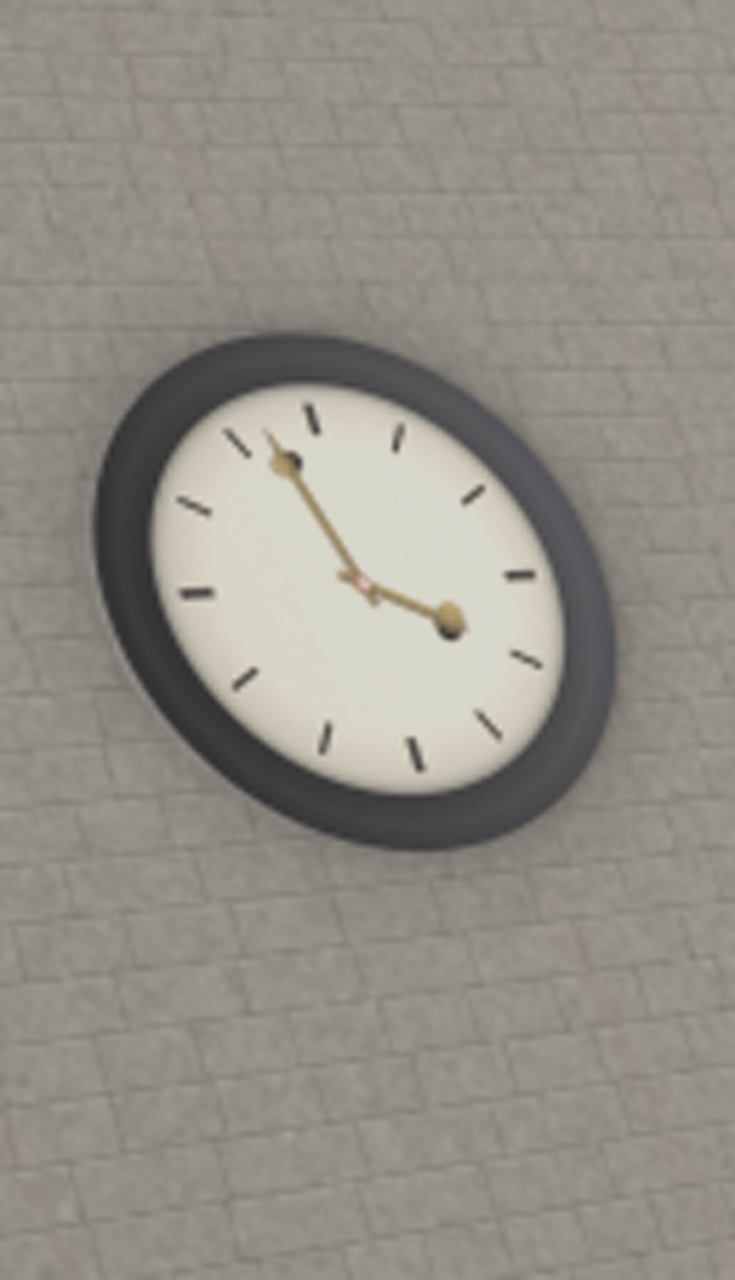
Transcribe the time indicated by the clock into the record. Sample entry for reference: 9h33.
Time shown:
3h57
